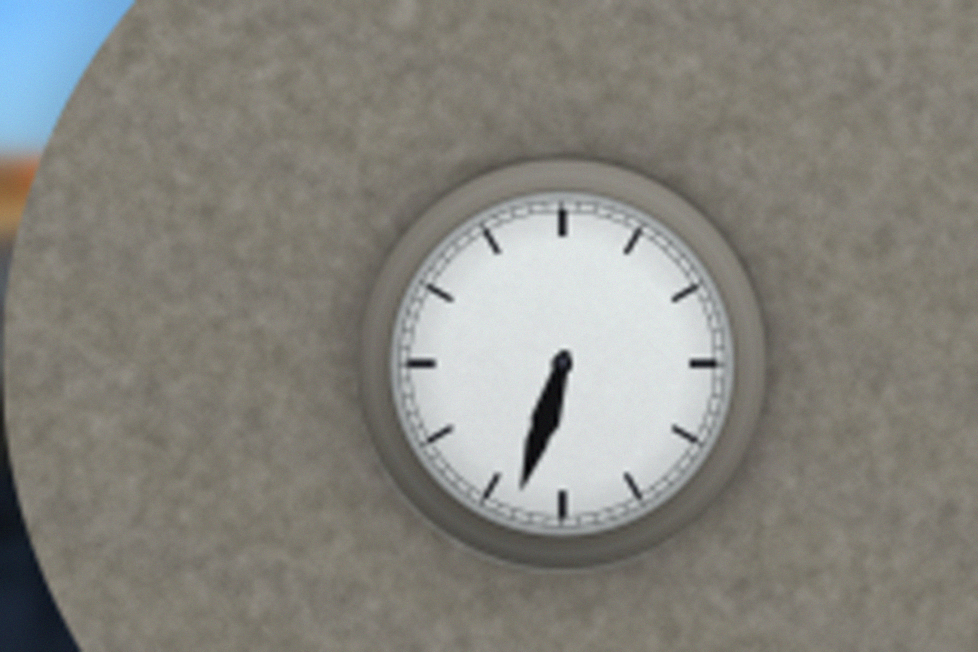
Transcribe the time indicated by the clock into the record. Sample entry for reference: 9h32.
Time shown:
6h33
